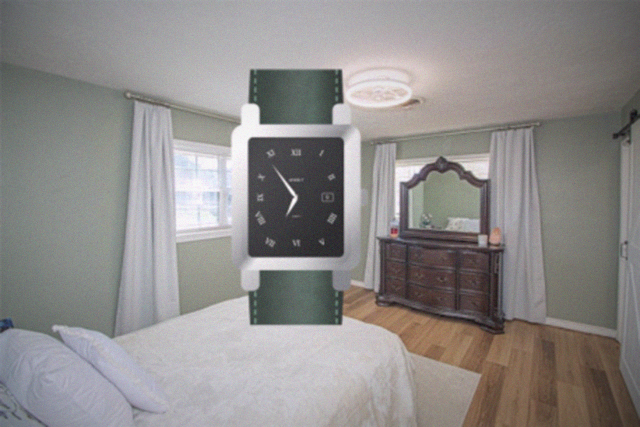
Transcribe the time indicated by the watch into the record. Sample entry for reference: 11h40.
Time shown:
6h54
